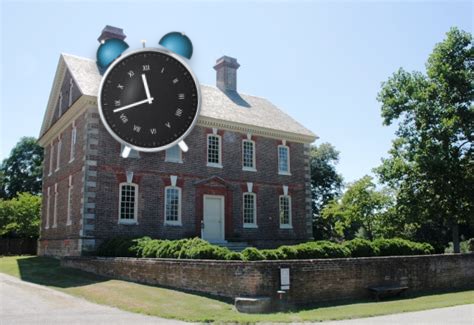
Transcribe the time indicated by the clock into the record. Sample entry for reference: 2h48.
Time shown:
11h43
